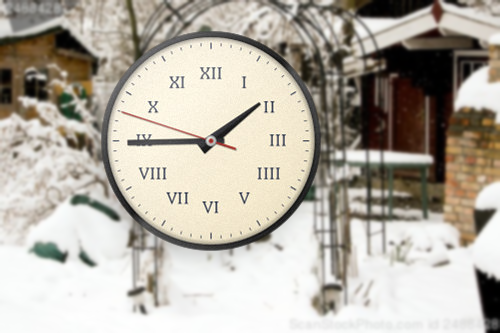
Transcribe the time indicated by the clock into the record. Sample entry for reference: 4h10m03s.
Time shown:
1h44m48s
